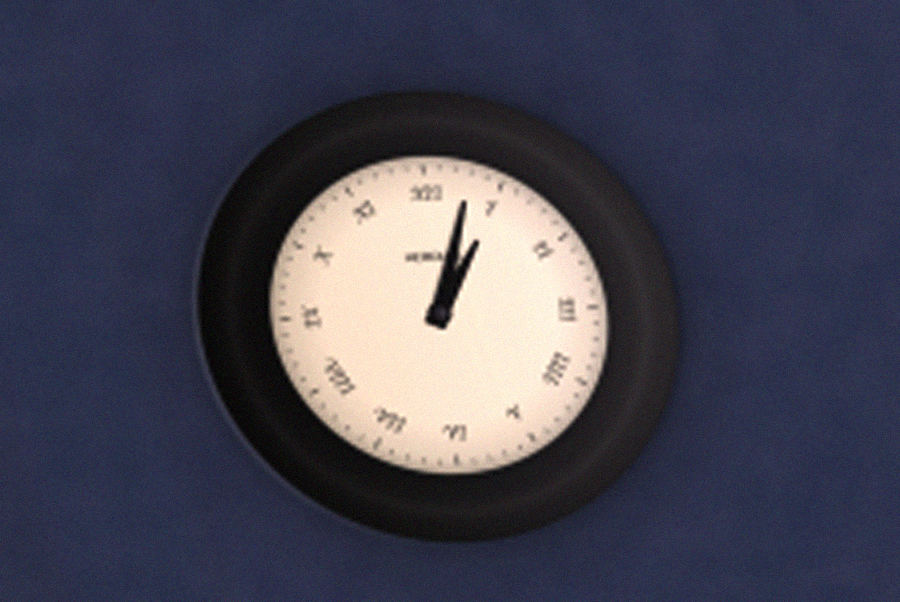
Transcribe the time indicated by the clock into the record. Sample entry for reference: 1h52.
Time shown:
1h03
